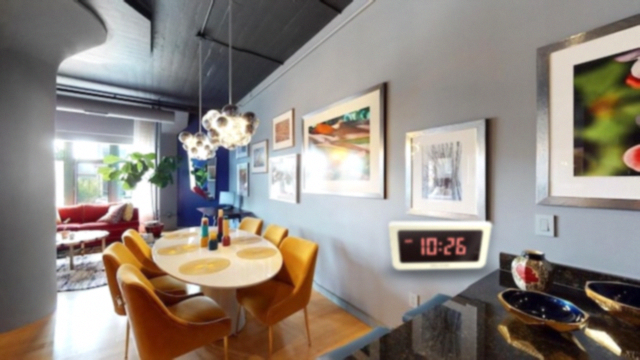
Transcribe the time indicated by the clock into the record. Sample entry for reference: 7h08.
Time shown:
10h26
